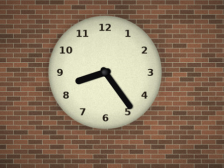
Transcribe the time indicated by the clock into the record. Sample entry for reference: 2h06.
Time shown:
8h24
